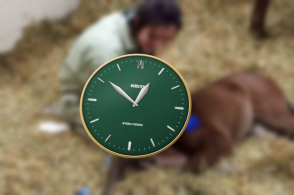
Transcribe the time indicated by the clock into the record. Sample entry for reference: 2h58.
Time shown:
12h51
